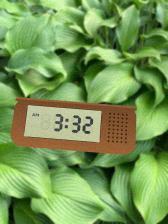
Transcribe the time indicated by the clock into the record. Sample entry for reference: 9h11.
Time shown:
3h32
